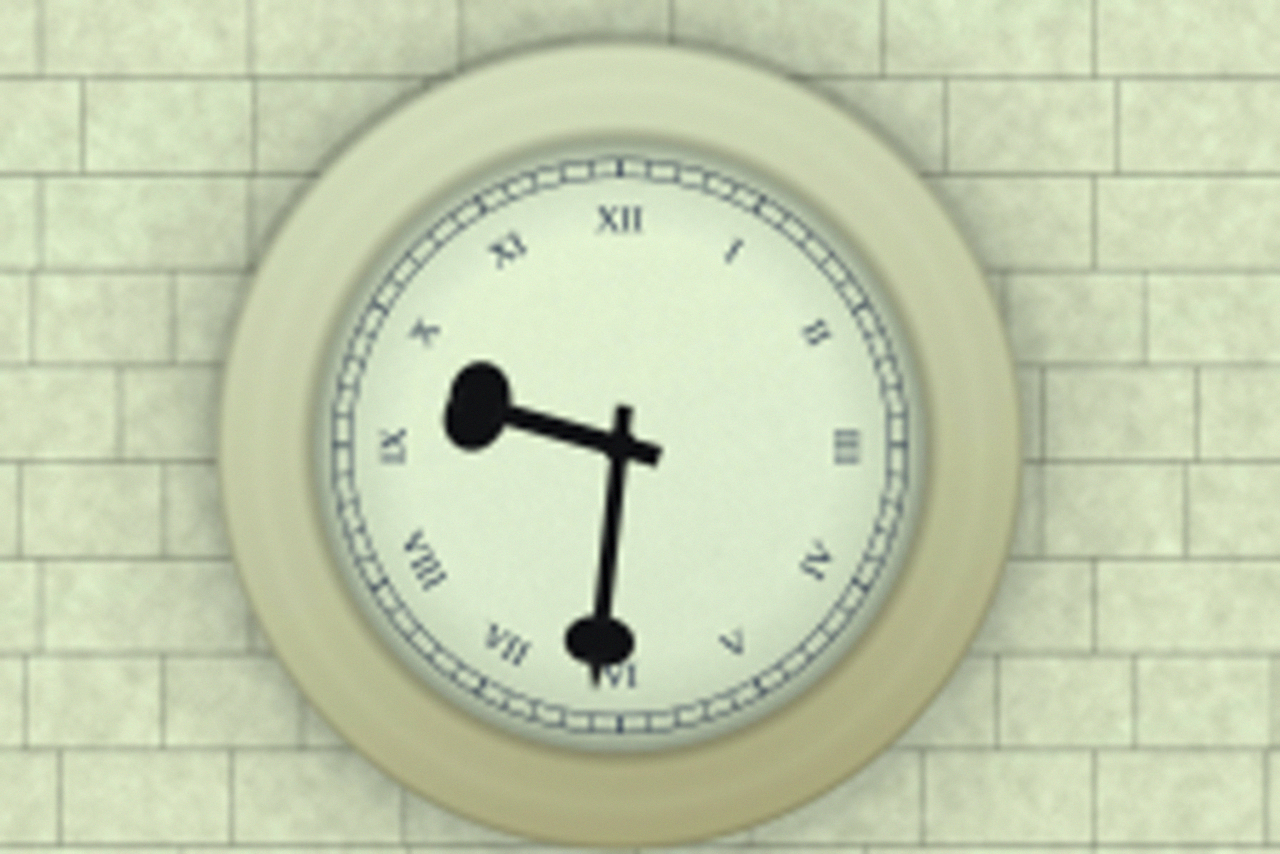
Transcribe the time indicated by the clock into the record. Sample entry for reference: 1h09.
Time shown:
9h31
